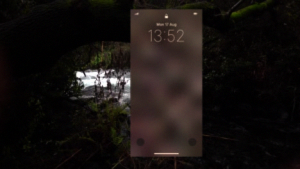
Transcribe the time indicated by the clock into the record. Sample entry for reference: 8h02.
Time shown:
13h52
